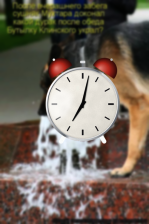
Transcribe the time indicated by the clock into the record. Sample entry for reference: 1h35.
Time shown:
7h02
